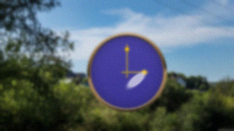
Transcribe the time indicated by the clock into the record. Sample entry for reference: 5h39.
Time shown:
3h00
